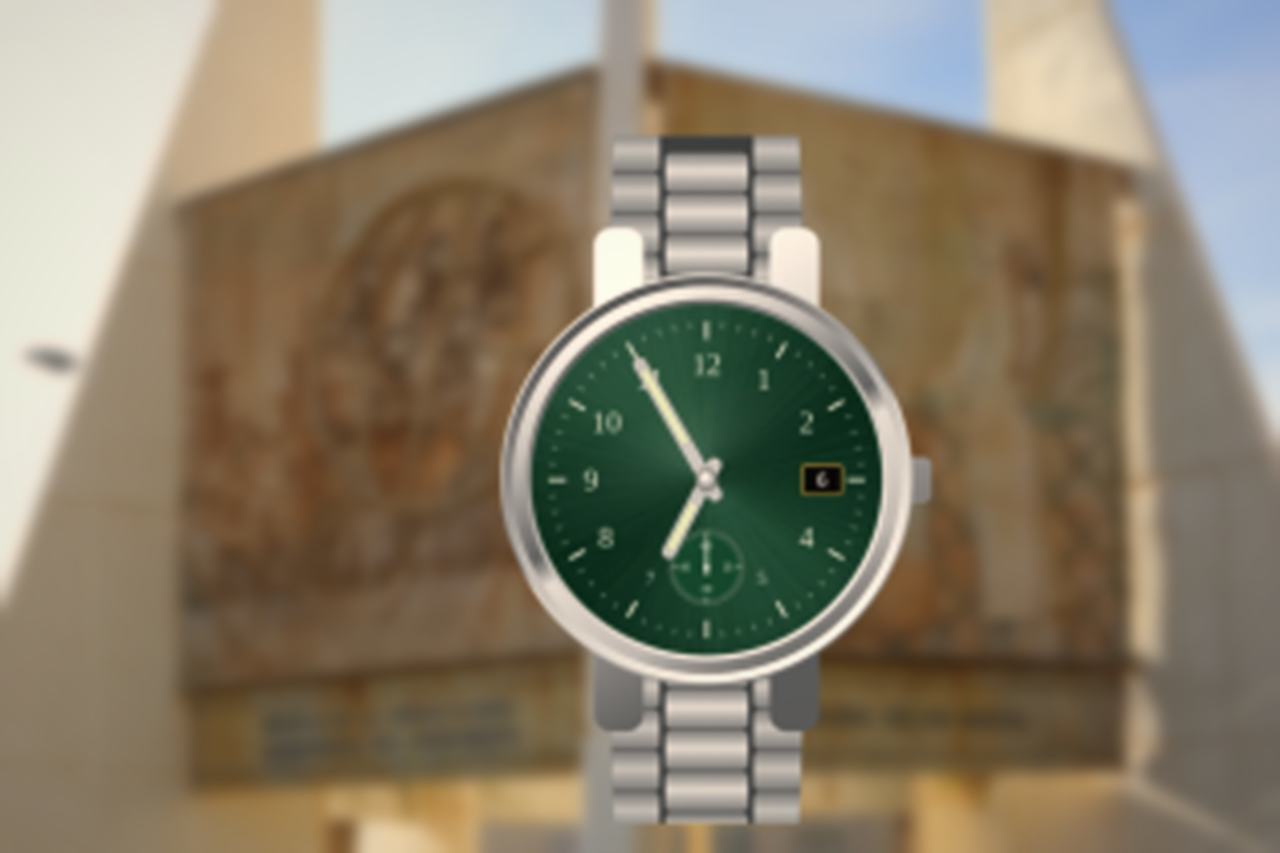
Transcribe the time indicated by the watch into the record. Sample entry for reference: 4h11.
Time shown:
6h55
